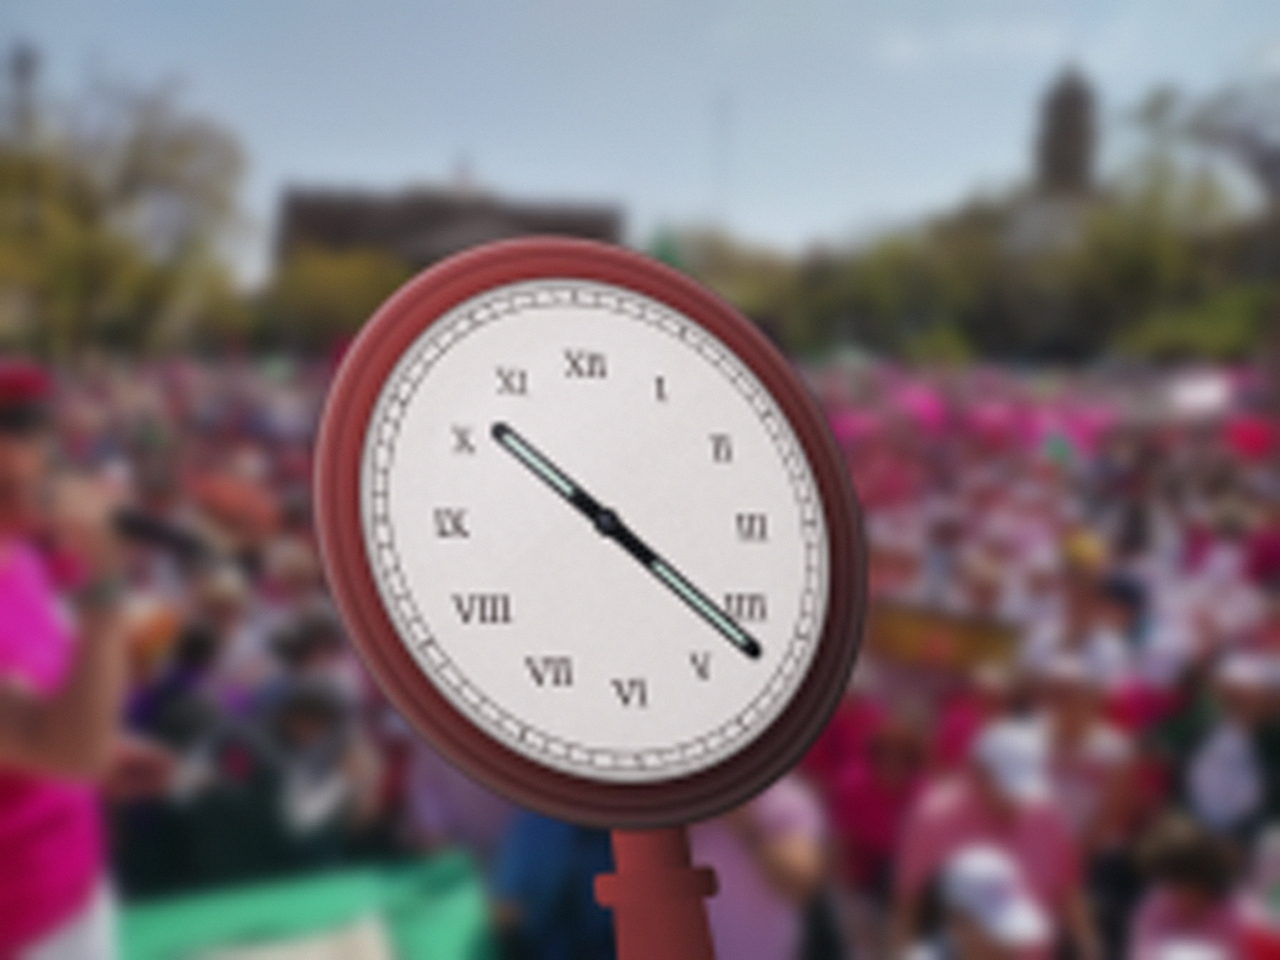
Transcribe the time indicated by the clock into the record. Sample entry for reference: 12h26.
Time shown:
10h22
